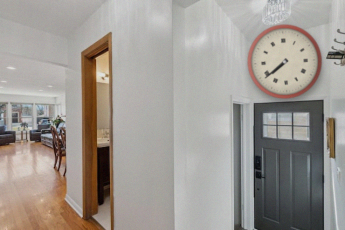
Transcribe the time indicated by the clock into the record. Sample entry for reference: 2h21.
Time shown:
7h39
